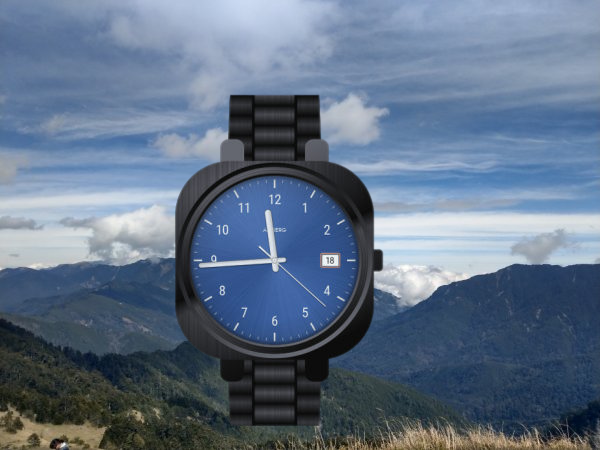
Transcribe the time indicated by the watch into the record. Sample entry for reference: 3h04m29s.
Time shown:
11h44m22s
